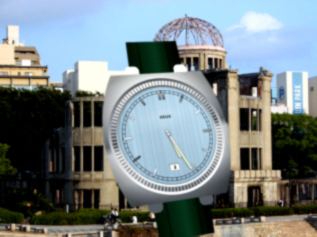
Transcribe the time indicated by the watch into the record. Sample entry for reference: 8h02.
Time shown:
5h26
